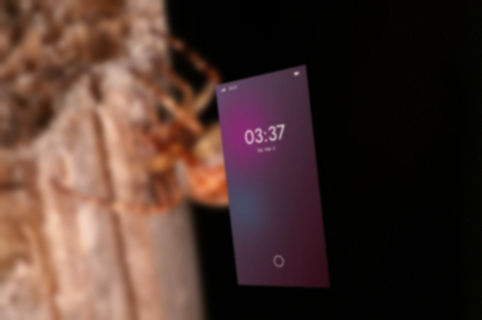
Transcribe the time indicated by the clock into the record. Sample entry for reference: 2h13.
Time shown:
3h37
